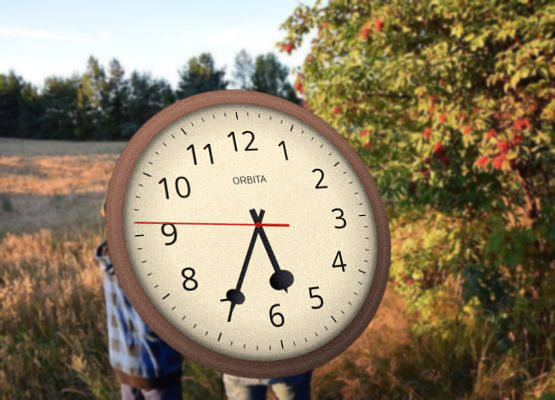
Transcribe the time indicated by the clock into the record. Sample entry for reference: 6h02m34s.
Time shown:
5h34m46s
